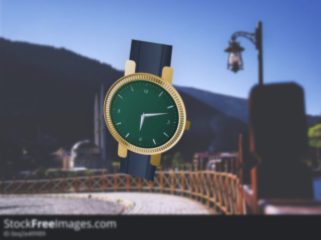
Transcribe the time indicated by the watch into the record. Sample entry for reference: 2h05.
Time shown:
6h12
